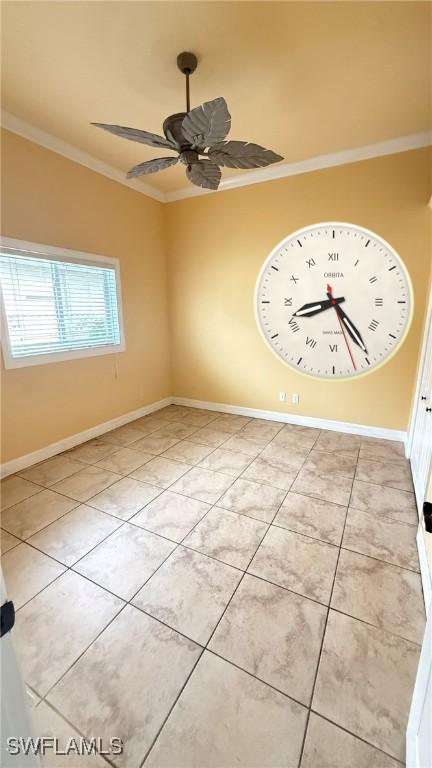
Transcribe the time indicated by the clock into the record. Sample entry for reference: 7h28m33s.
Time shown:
8h24m27s
